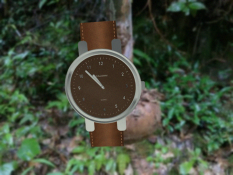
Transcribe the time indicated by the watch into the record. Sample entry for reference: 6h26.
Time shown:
10h53
